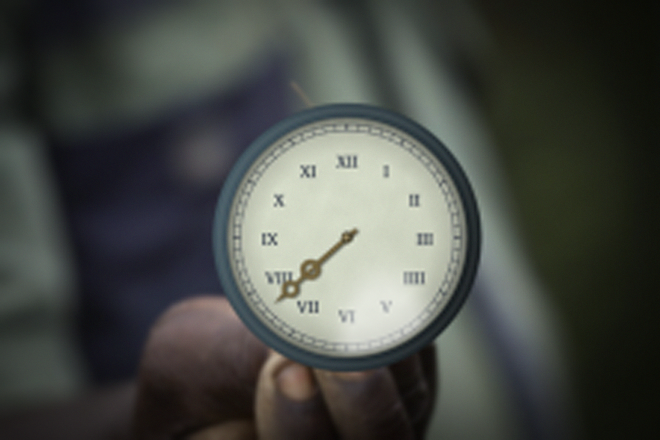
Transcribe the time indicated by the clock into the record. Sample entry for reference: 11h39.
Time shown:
7h38
